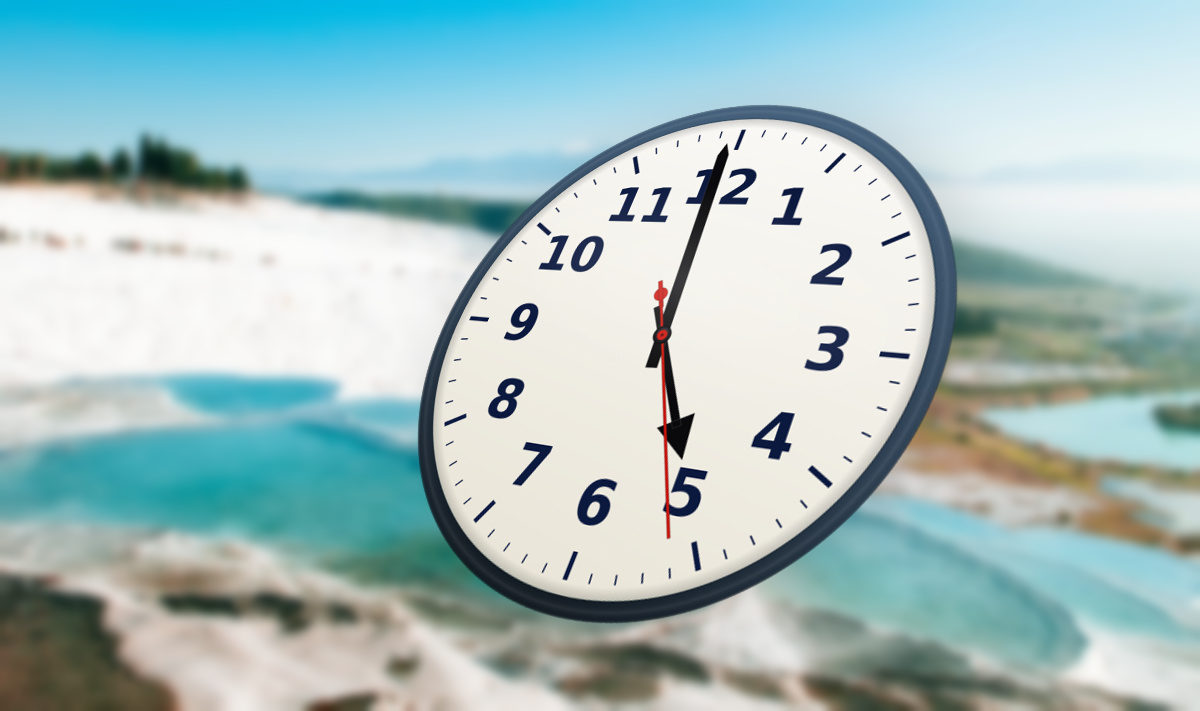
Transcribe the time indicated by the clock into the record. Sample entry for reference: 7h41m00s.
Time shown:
4h59m26s
